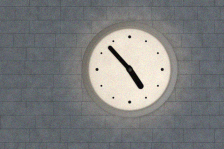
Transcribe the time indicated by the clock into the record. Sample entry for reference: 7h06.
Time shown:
4h53
